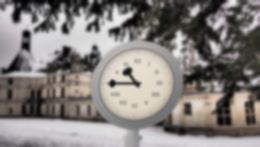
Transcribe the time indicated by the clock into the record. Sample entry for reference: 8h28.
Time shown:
10h45
